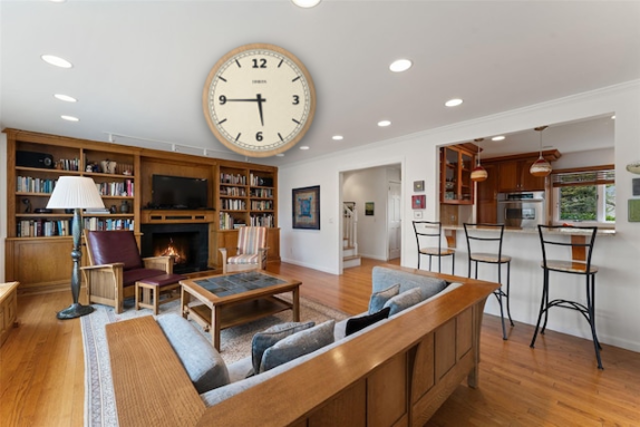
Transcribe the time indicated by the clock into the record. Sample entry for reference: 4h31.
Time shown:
5h45
